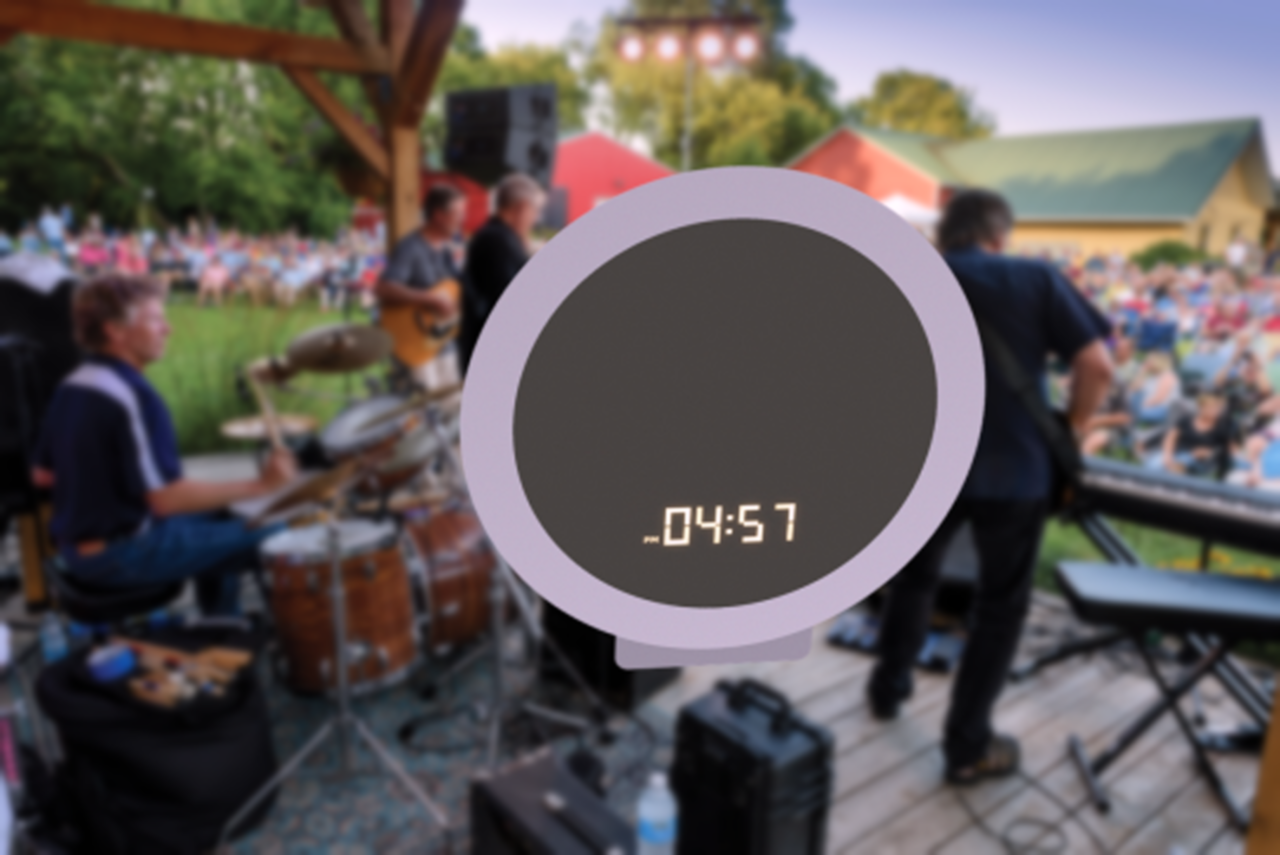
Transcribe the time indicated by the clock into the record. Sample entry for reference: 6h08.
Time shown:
4h57
